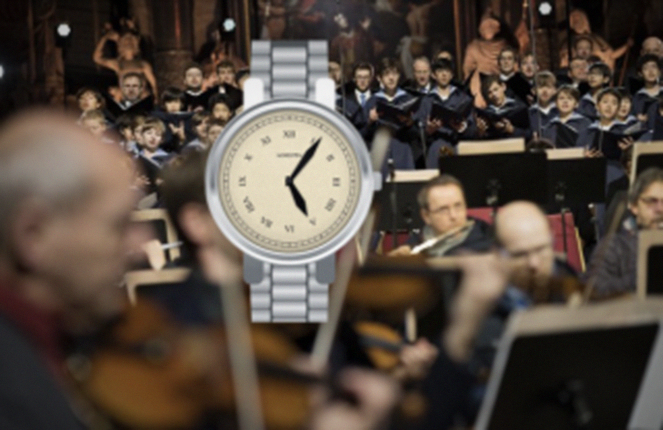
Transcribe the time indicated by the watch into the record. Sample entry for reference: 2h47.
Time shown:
5h06
